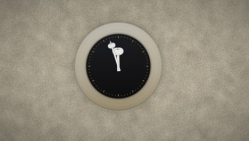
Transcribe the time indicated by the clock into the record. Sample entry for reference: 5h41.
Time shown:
11h57
